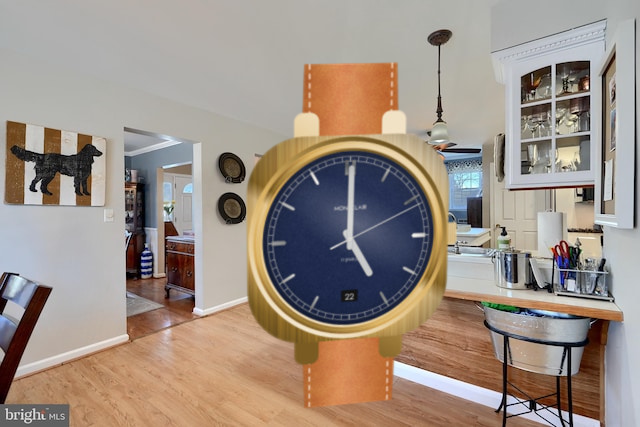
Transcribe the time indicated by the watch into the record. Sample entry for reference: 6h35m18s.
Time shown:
5h00m11s
